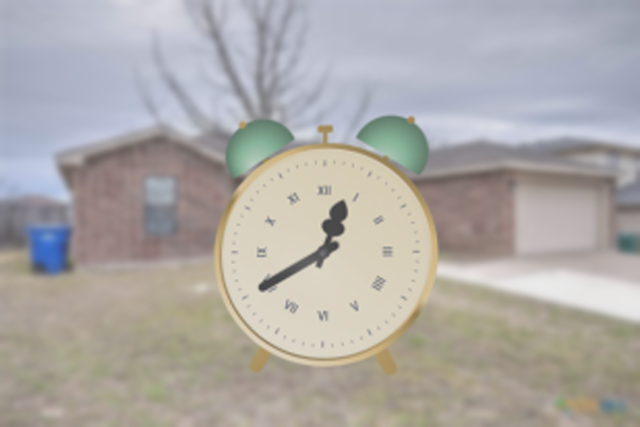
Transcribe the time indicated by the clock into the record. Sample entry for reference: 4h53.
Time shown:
12h40
